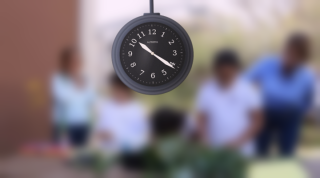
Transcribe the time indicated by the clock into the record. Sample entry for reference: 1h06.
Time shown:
10h21
